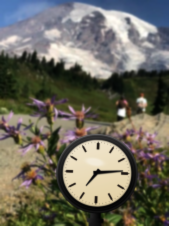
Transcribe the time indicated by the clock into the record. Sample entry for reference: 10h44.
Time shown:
7h14
